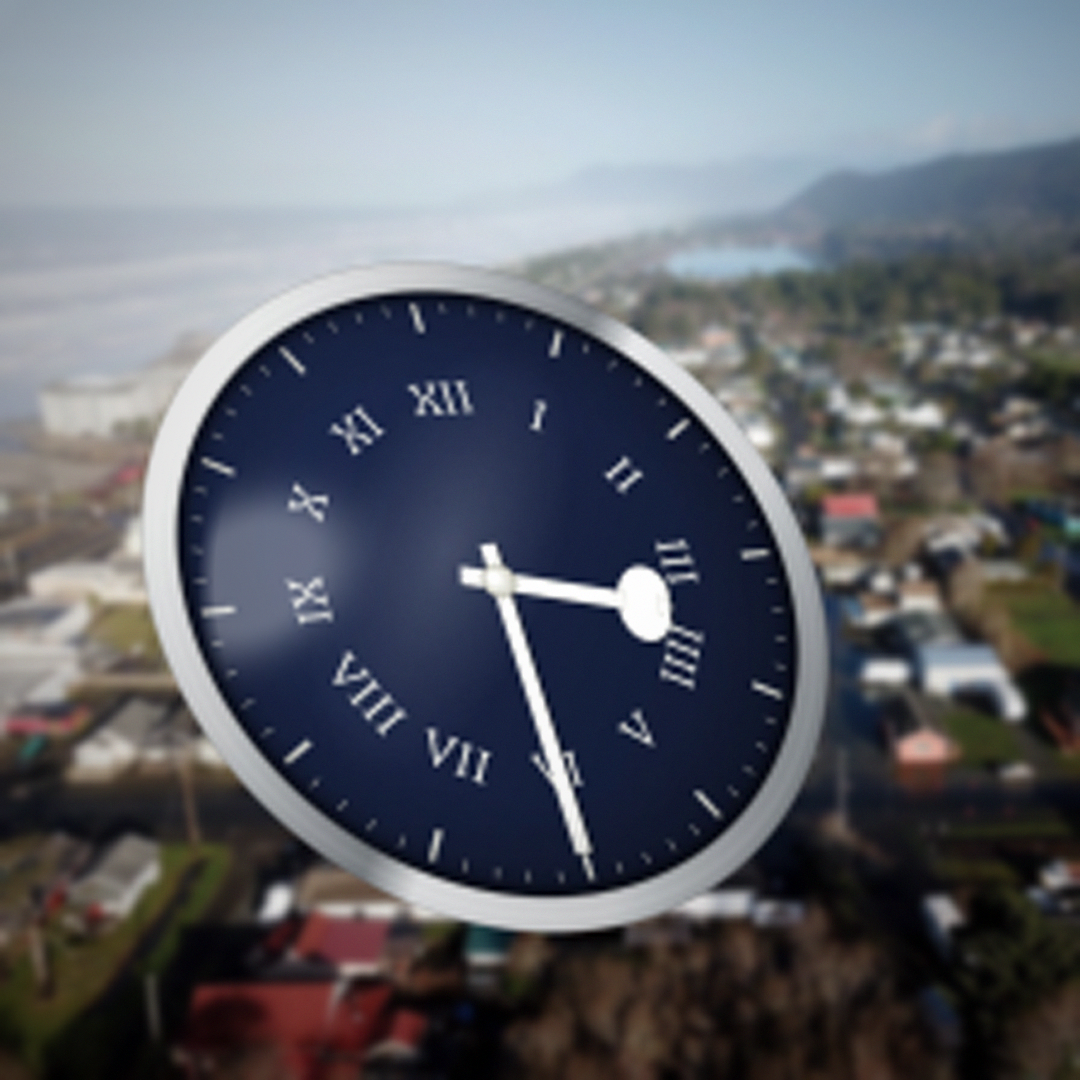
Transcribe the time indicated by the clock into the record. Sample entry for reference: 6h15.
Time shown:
3h30
